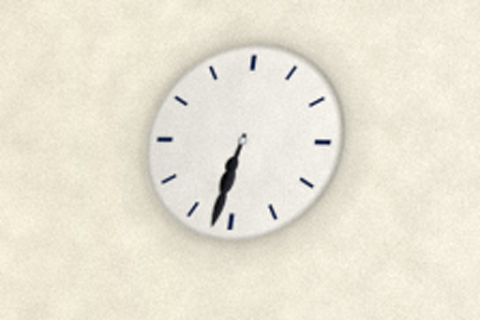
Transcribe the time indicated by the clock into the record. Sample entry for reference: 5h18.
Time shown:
6h32
